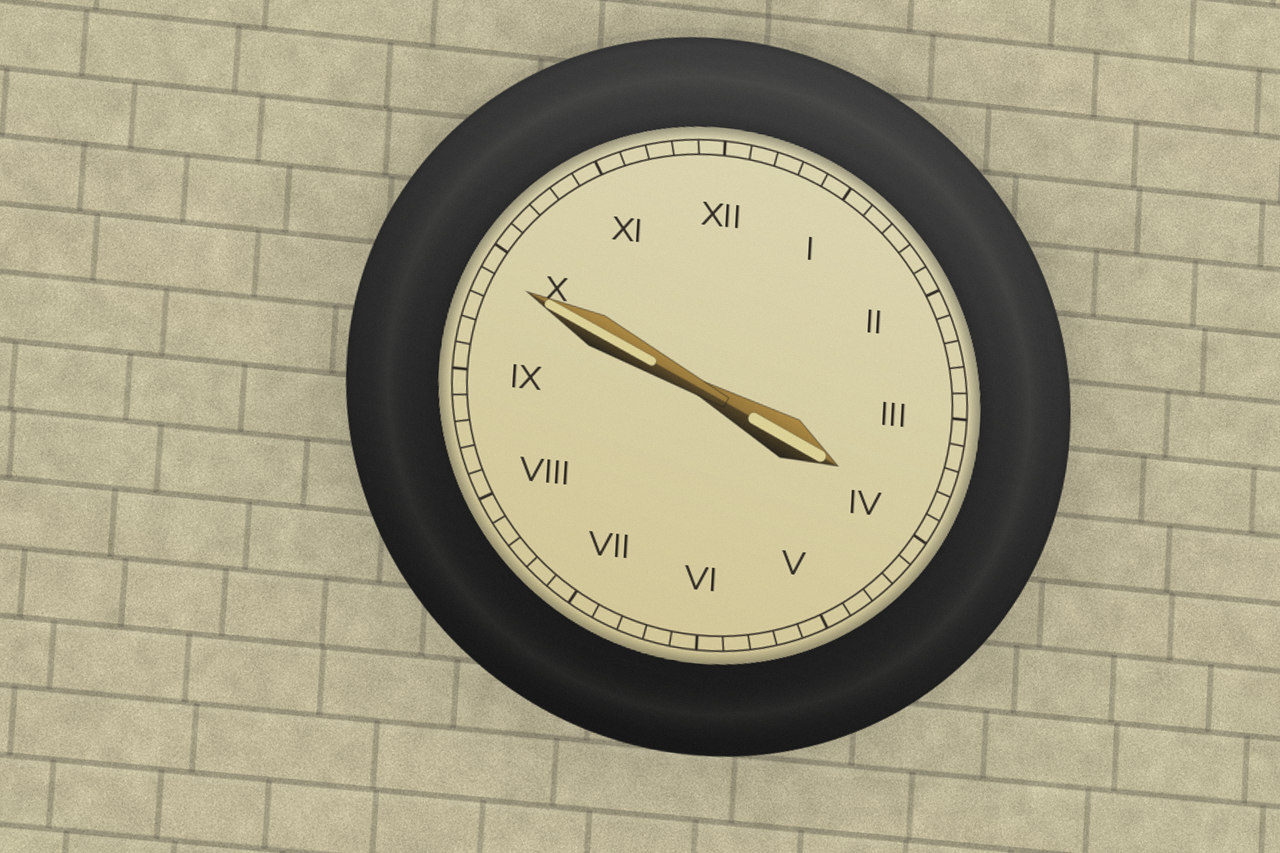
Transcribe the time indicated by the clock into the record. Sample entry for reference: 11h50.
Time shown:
3h49
